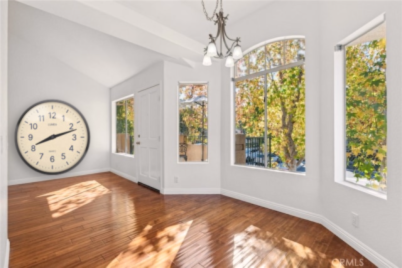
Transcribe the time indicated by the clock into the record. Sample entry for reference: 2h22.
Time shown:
8h12
